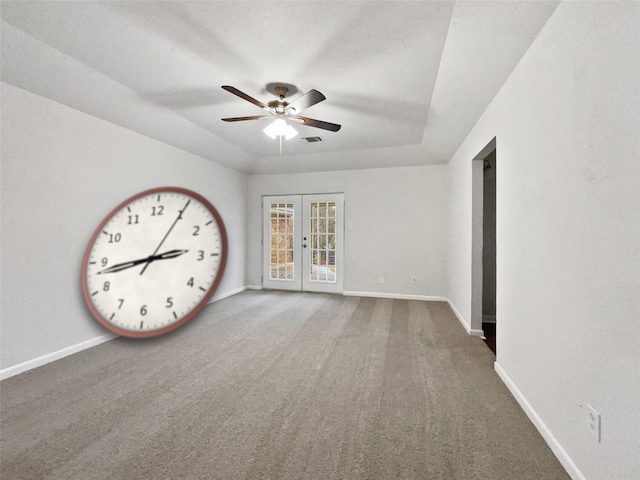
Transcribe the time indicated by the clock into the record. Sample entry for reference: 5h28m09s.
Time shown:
2h43m05s
